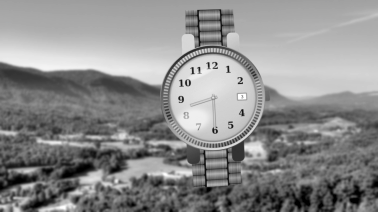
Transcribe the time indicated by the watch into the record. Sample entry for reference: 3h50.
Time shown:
8h30
